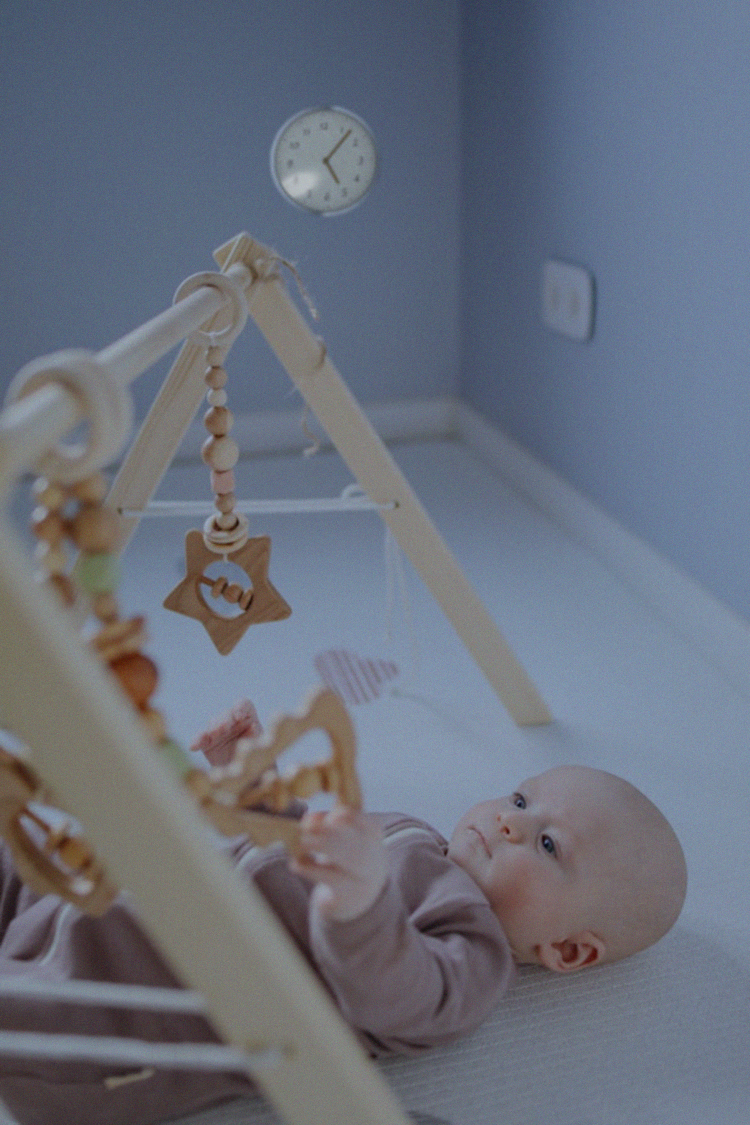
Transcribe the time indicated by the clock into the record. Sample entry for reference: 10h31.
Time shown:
5h07
